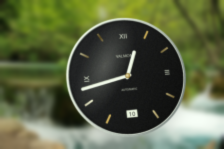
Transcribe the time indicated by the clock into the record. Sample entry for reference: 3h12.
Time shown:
12h43
